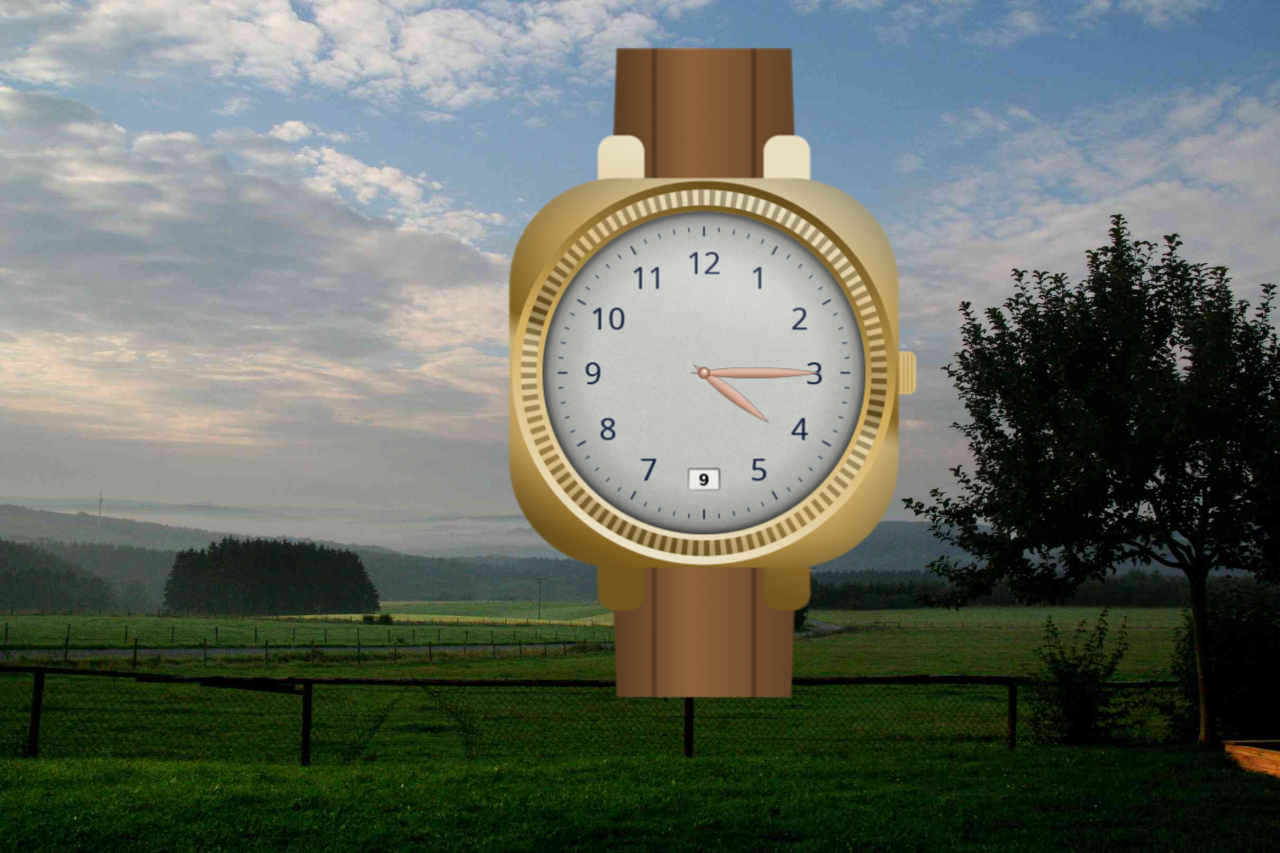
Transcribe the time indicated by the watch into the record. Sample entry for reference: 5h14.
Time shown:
4h15
